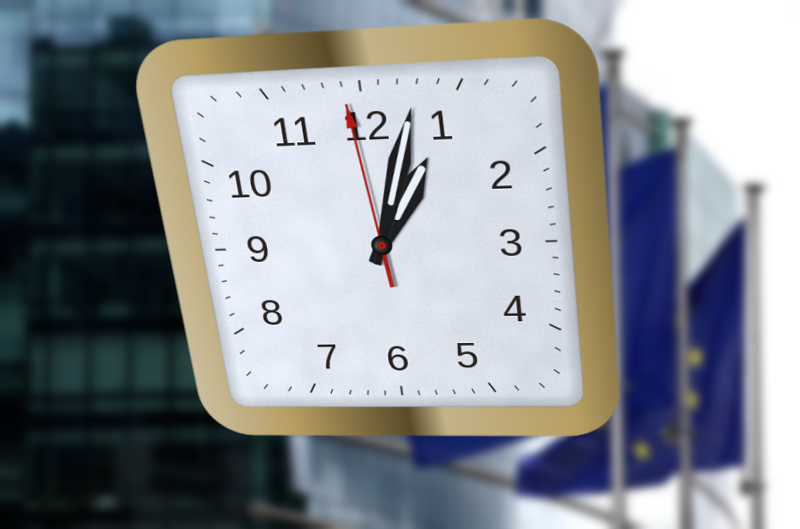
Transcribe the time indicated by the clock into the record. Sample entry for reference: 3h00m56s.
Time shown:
1h02m59s
